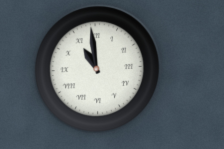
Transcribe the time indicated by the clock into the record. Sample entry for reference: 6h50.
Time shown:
10h59
